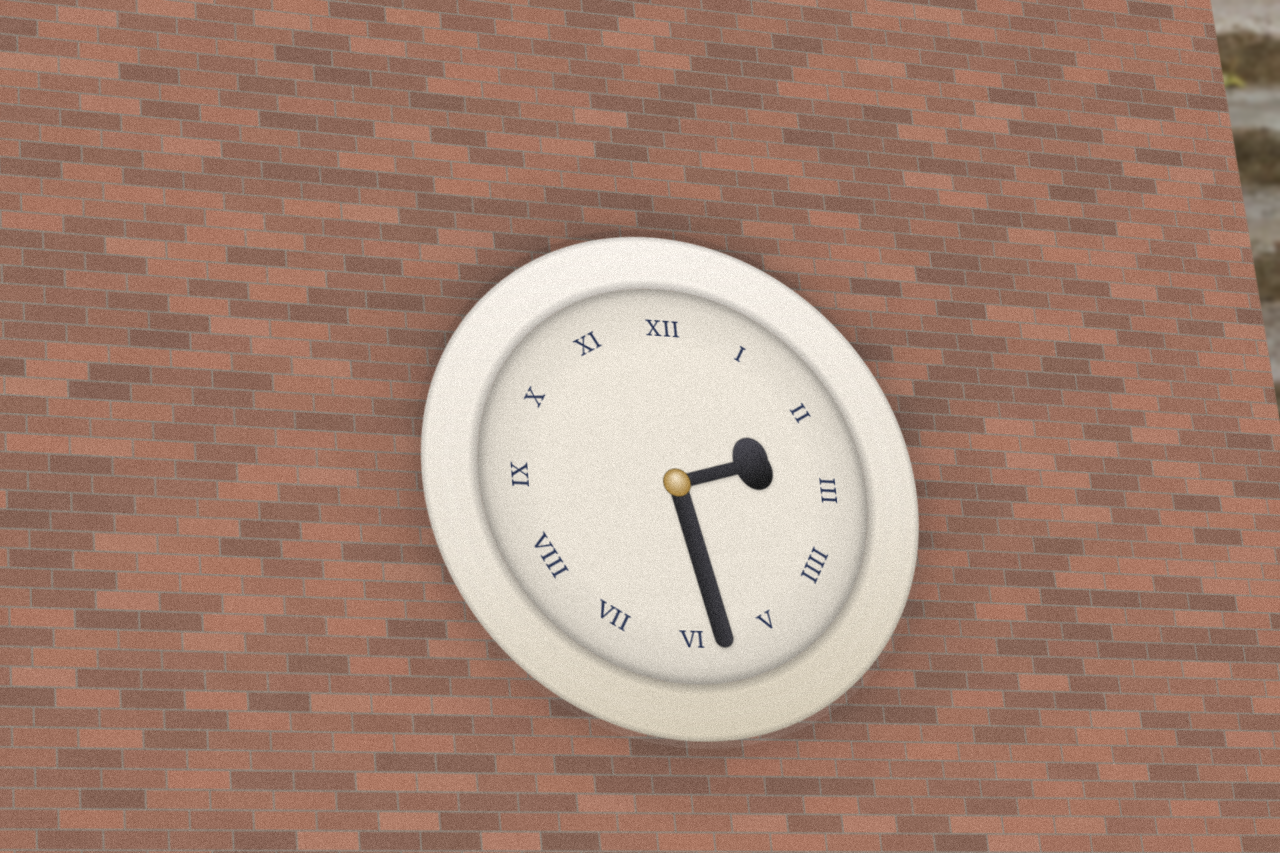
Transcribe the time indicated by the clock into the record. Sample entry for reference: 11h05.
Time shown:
2h28
